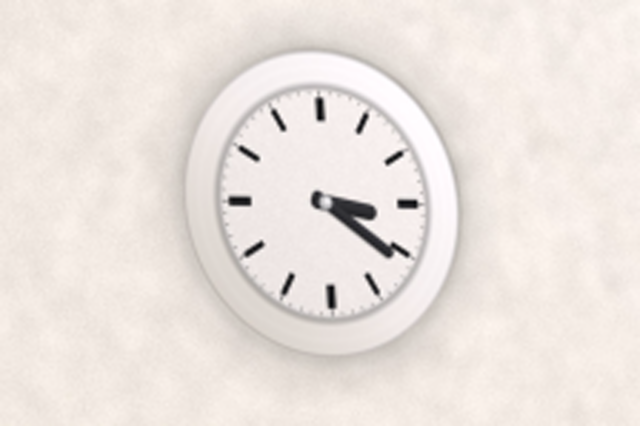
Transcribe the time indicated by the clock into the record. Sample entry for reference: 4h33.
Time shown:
3h21
